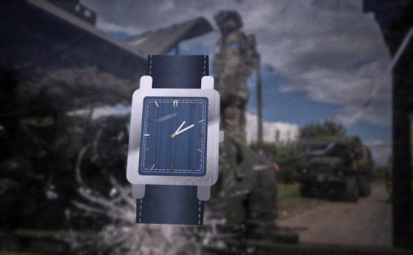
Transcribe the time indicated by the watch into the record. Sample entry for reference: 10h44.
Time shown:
1h10
